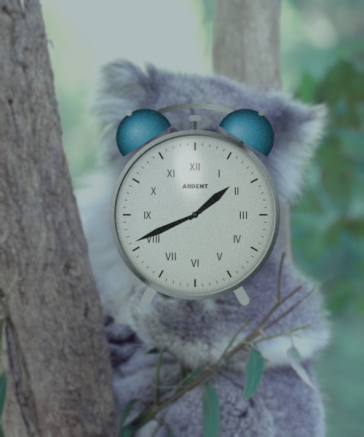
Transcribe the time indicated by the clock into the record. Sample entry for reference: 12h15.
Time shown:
1h41
